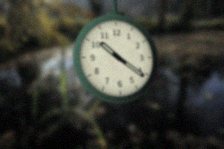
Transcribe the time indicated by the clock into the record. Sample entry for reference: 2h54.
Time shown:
10h21
